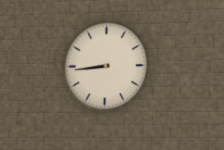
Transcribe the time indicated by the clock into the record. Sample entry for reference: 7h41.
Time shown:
8h44
